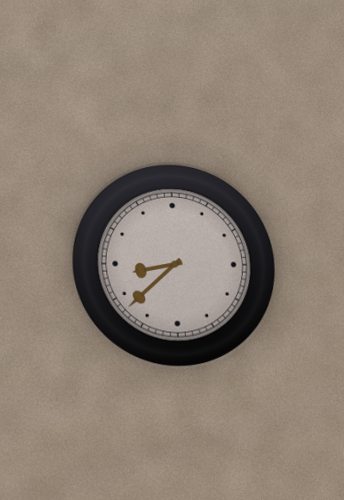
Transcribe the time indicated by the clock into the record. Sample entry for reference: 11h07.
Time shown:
8h38
